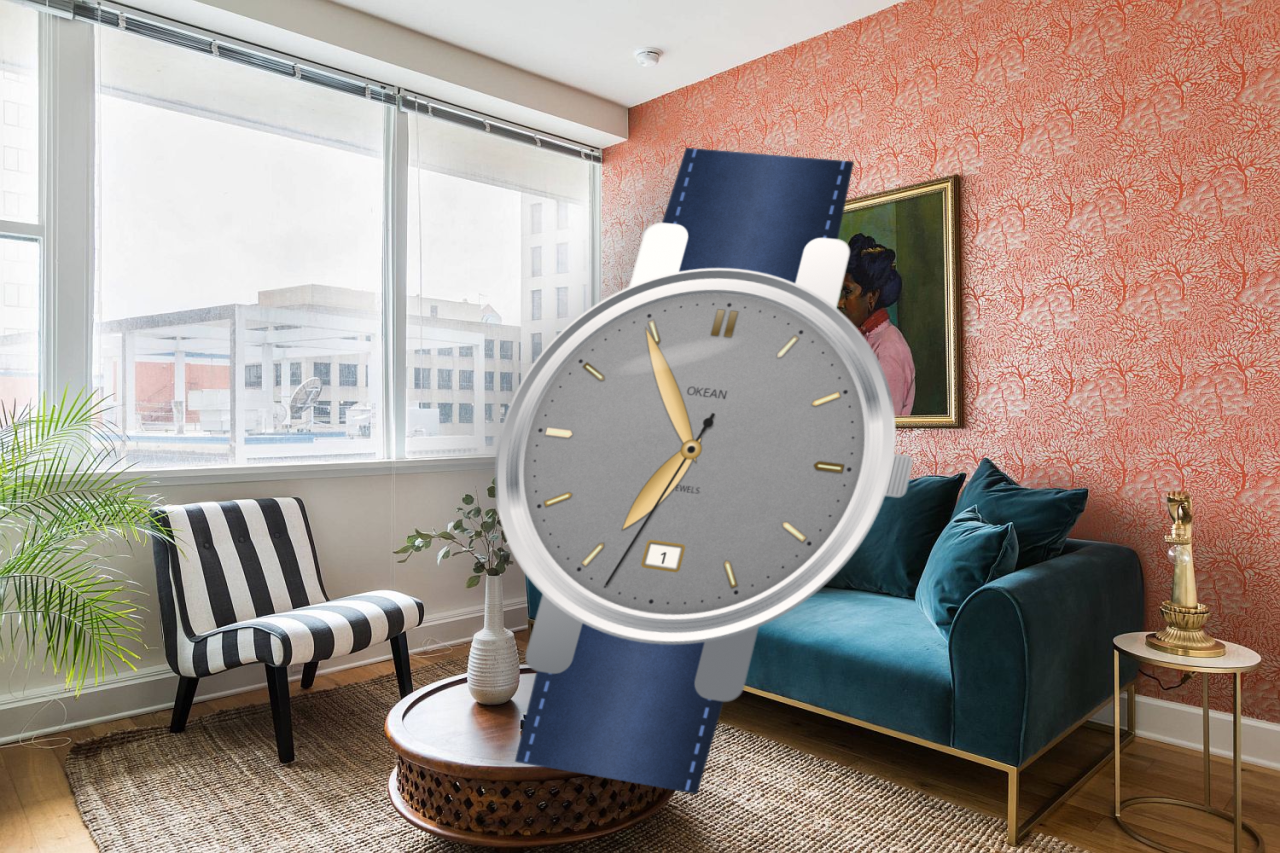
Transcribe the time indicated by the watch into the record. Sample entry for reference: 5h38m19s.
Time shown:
6h54m33s
